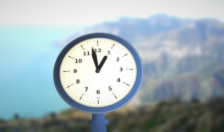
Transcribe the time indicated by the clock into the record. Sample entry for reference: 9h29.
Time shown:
12h58
